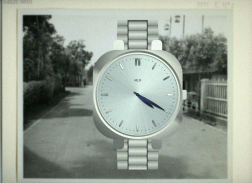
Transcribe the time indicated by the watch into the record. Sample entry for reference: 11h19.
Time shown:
4h20
